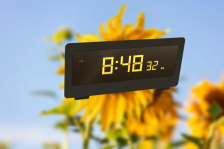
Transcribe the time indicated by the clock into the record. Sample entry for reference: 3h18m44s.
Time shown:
8h48m32s
